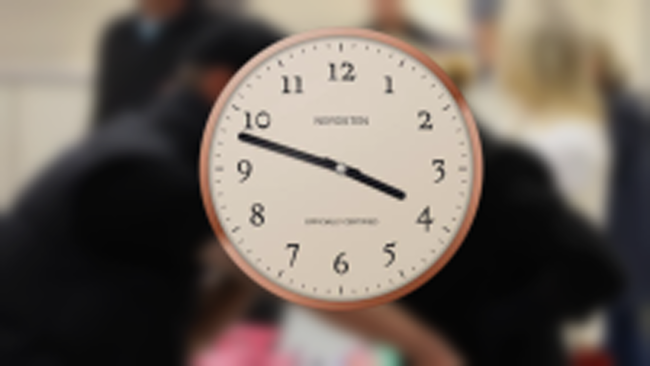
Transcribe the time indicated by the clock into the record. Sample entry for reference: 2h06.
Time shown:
3h48
